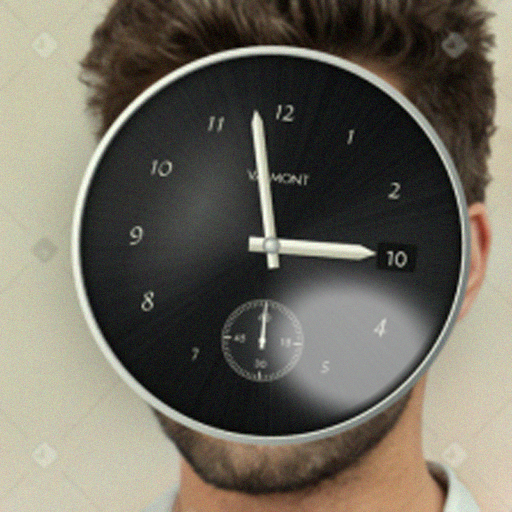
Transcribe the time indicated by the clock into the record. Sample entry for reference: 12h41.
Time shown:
2h58
